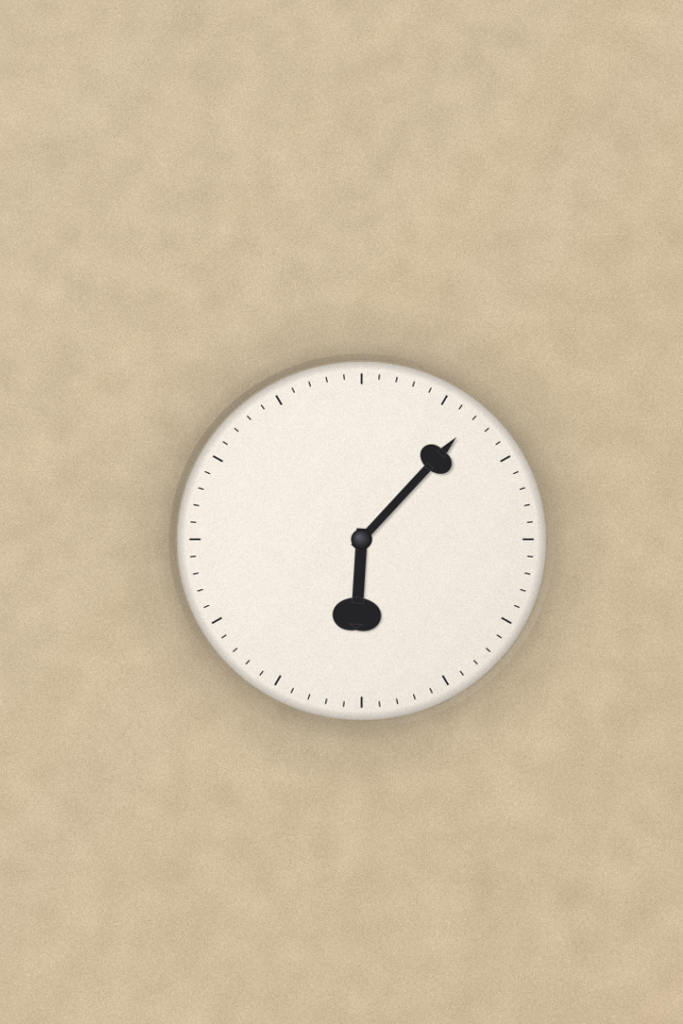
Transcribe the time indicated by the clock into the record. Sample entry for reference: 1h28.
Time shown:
6h07
